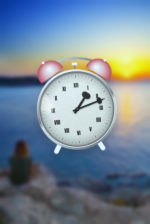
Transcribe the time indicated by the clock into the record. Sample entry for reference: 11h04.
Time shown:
1h12
